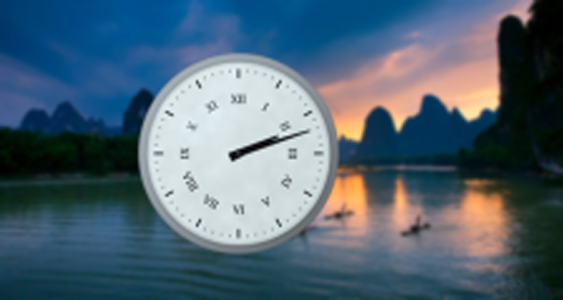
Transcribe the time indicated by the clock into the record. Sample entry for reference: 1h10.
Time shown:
2h12
